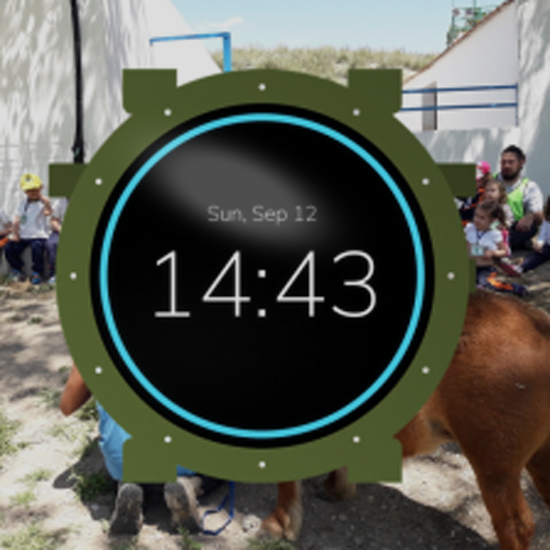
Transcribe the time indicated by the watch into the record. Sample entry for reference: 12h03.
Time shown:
14h43
